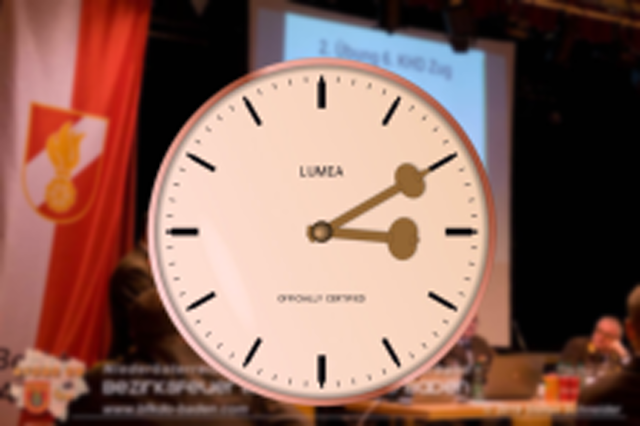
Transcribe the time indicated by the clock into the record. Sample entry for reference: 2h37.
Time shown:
3h10
